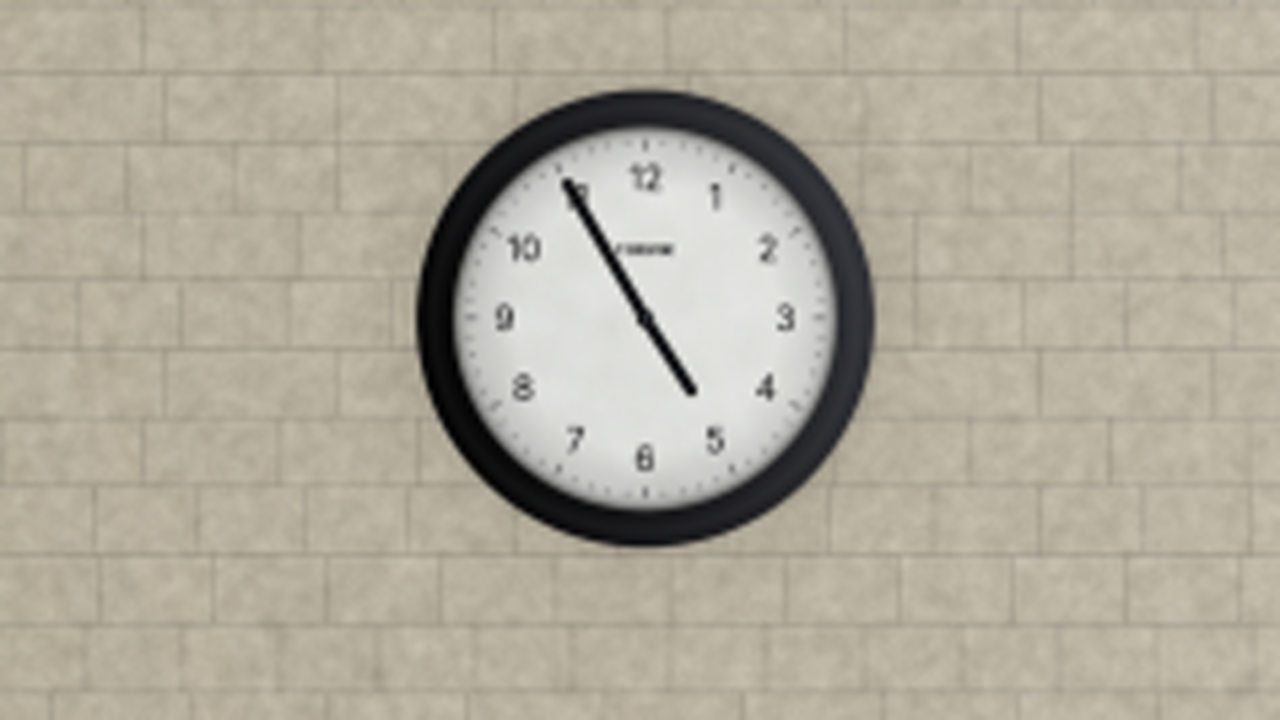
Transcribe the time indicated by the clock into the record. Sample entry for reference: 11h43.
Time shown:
4h55
